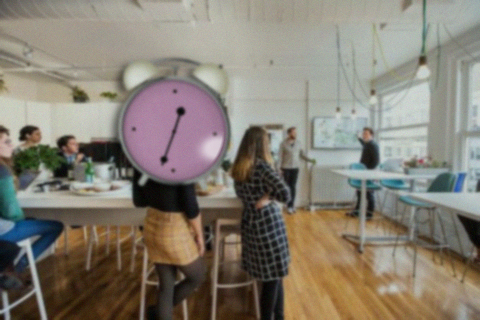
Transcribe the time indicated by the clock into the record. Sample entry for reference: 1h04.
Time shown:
12h33
